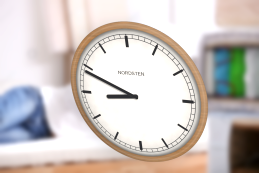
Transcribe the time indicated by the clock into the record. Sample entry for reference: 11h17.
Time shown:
8h49
